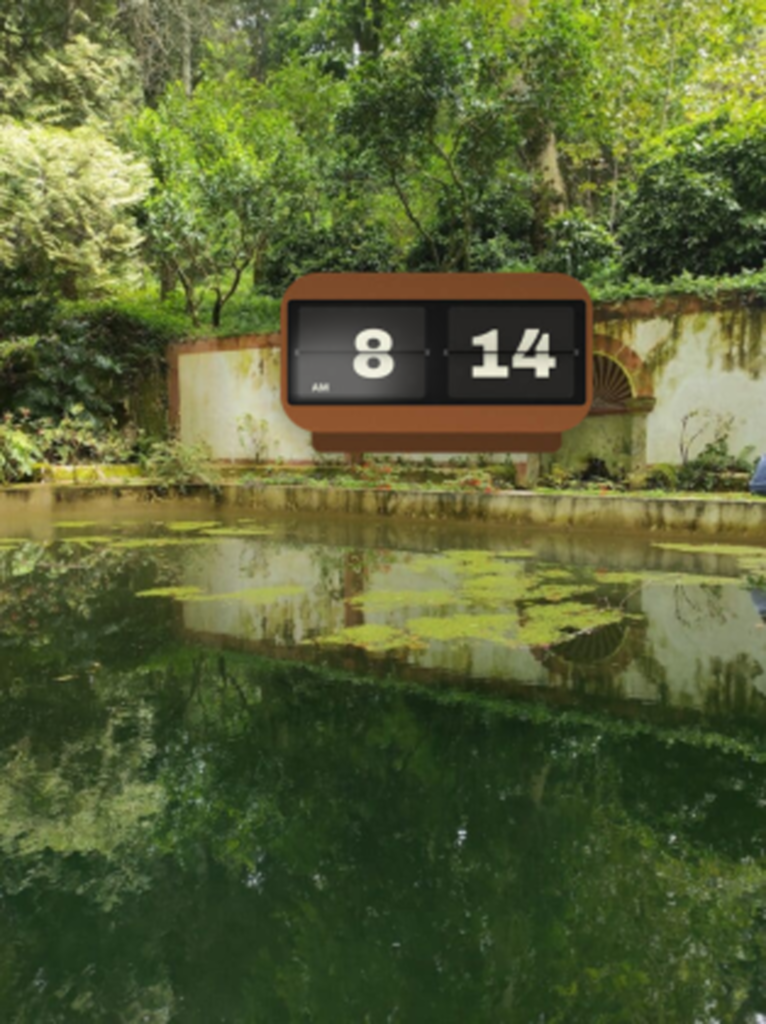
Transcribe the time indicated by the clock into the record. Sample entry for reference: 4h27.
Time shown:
8h14
